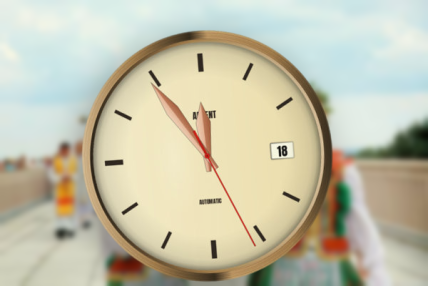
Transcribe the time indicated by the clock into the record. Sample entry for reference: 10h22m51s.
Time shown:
11h54m26s
